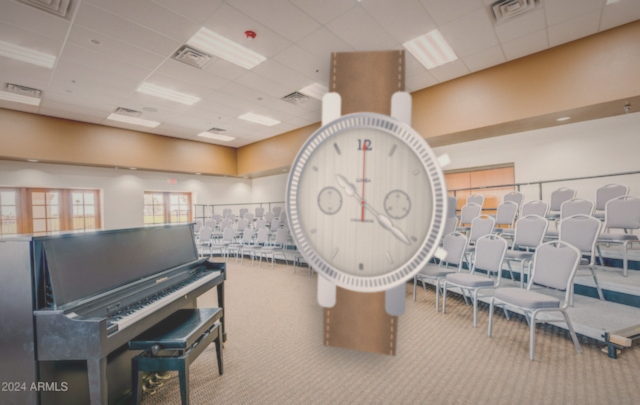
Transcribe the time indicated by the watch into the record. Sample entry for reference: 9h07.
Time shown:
10h21
